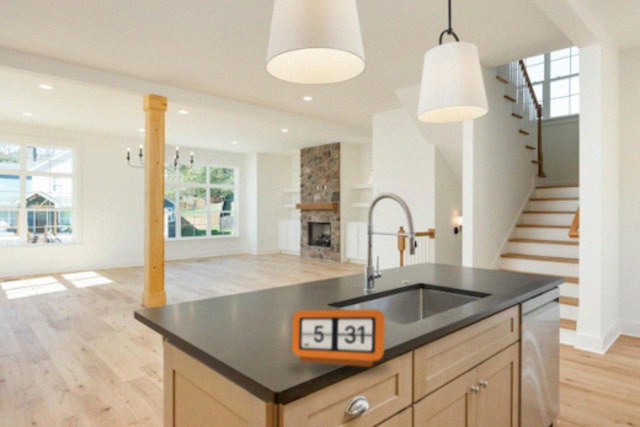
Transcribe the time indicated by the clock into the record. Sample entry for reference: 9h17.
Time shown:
5h31
